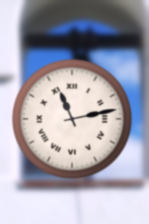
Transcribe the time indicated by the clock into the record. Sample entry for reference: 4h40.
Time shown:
11h13
